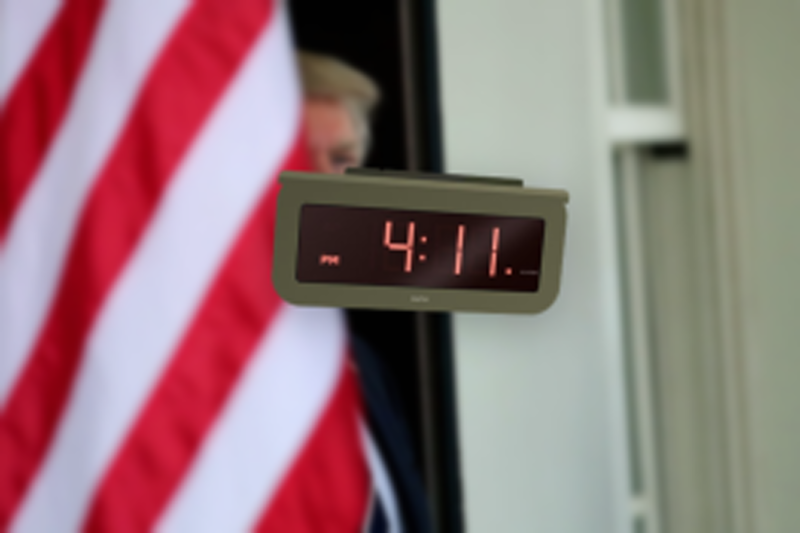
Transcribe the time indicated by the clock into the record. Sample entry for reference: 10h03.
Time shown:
4h11
